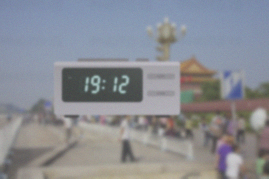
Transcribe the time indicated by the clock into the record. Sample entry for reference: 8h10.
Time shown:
19h12
